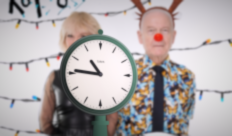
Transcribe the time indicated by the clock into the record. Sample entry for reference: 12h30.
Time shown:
10h46
